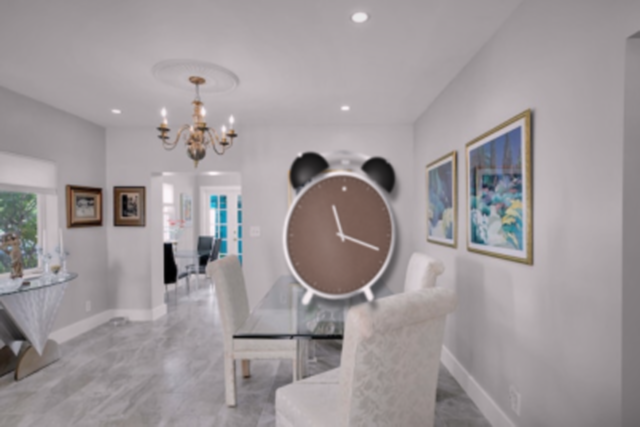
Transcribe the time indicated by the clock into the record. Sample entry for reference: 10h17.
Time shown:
11h18
